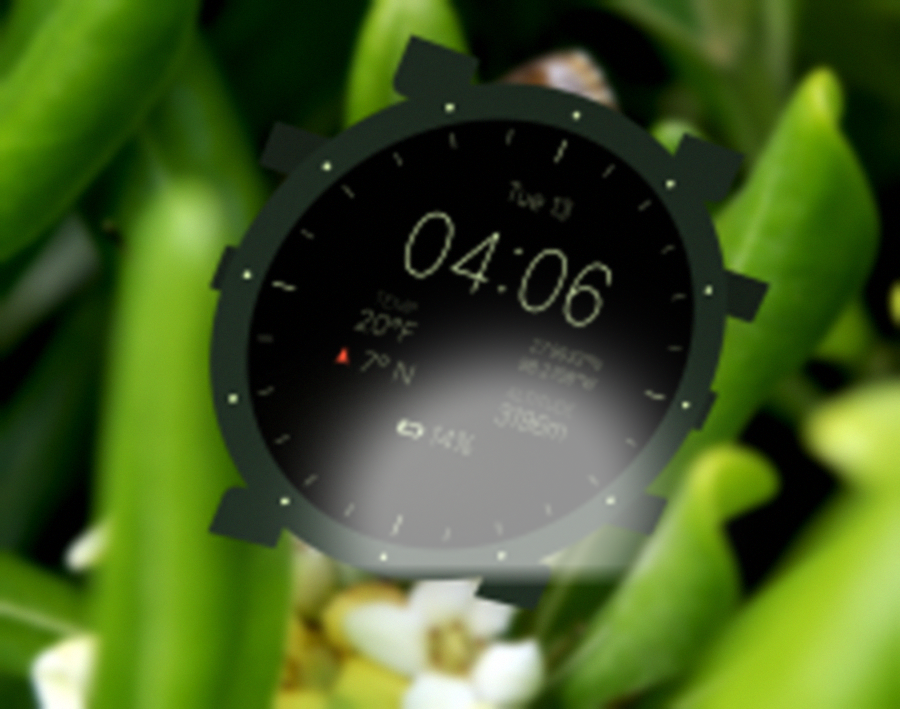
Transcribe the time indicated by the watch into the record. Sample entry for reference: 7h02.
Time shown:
4h06
